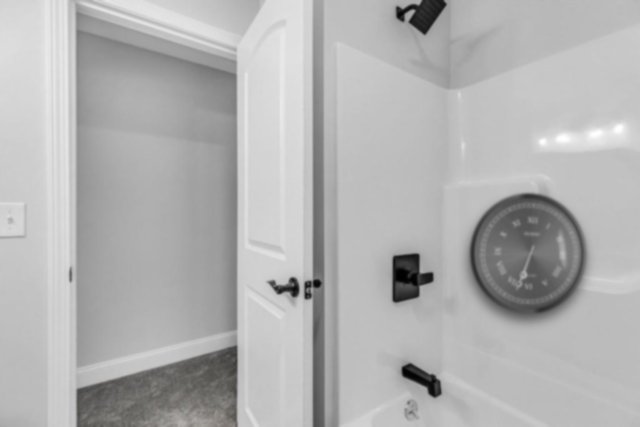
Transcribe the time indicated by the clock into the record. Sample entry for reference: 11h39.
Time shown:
6h33
